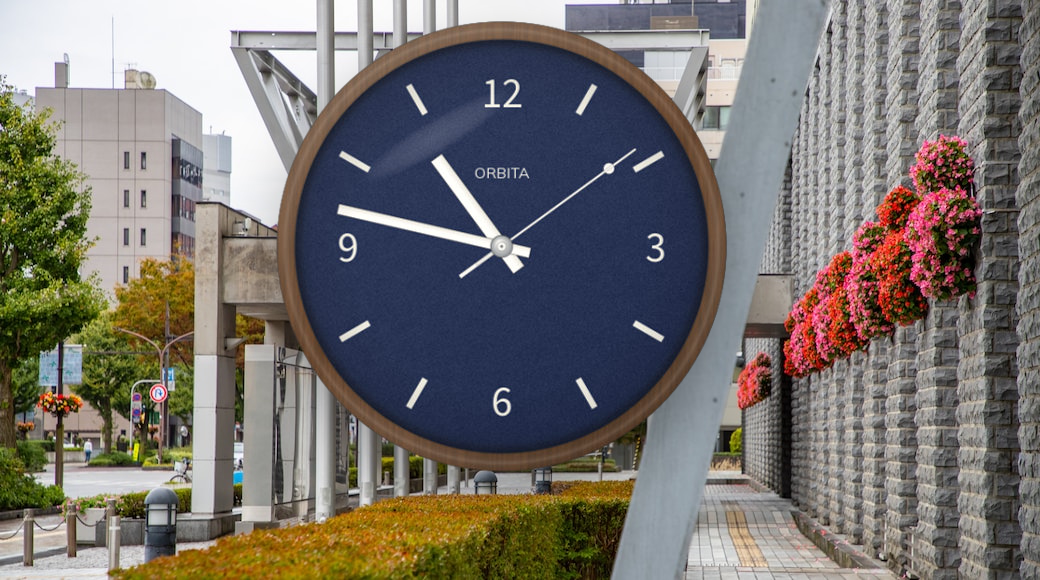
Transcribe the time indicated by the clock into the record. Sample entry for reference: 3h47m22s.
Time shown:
10h47m09s
